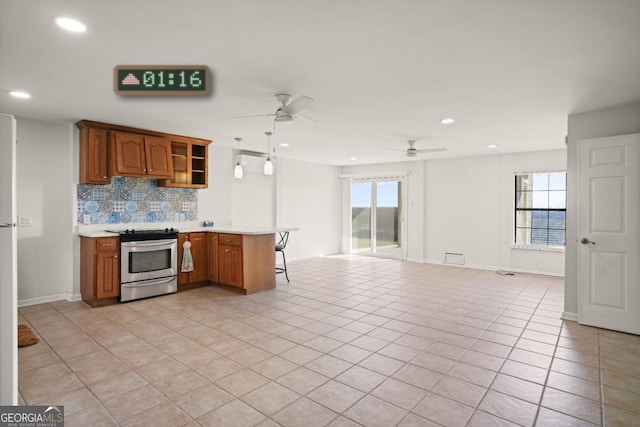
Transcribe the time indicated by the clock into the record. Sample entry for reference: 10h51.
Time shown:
1h16
